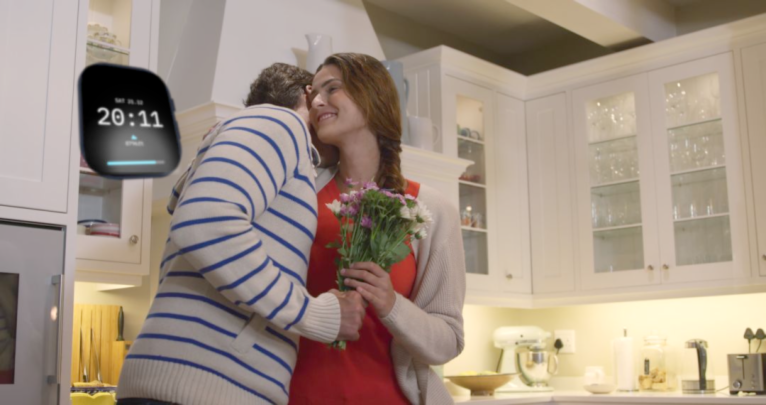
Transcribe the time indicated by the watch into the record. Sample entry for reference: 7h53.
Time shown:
20h11
